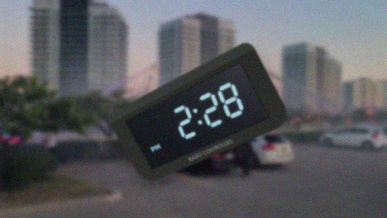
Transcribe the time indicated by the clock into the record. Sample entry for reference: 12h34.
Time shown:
2h28
